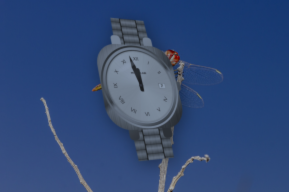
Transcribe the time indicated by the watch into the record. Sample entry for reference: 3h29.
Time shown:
11h58
